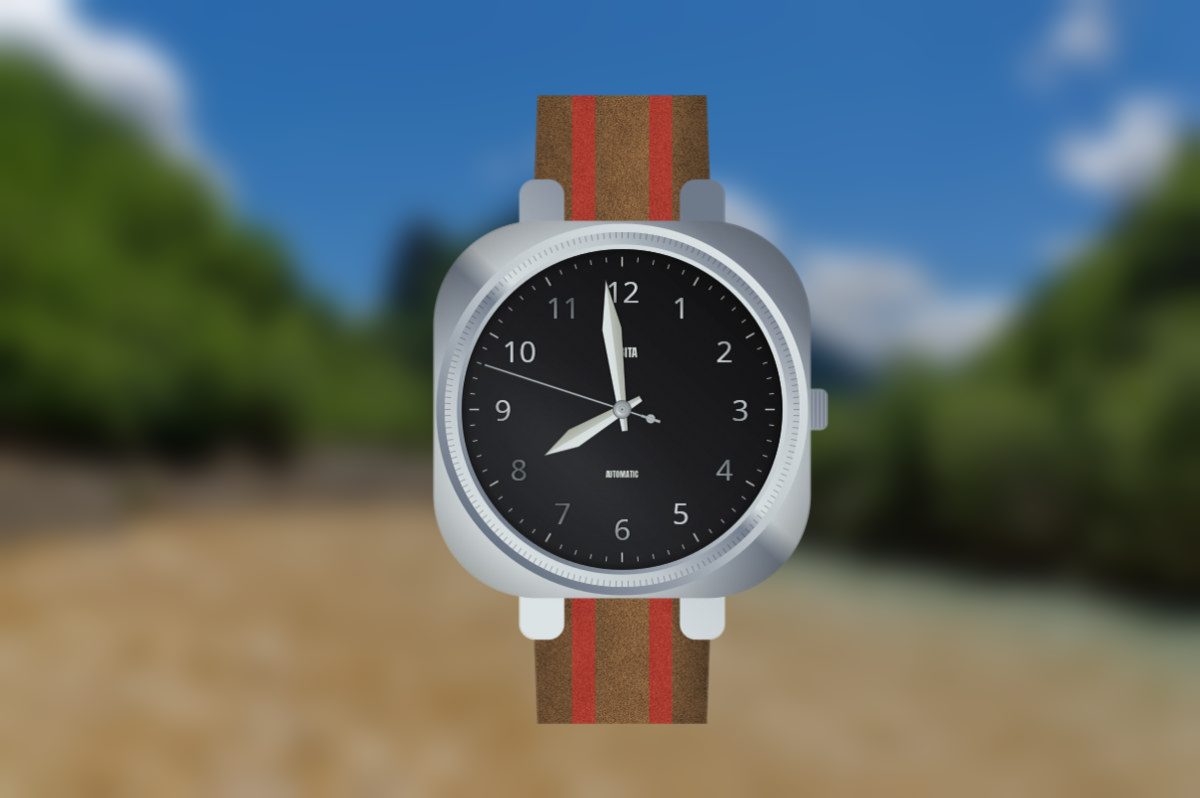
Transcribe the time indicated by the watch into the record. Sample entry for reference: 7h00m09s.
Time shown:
7h58m48s
